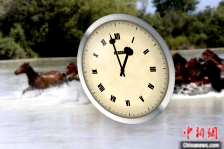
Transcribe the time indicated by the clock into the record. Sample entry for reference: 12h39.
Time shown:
12h58
